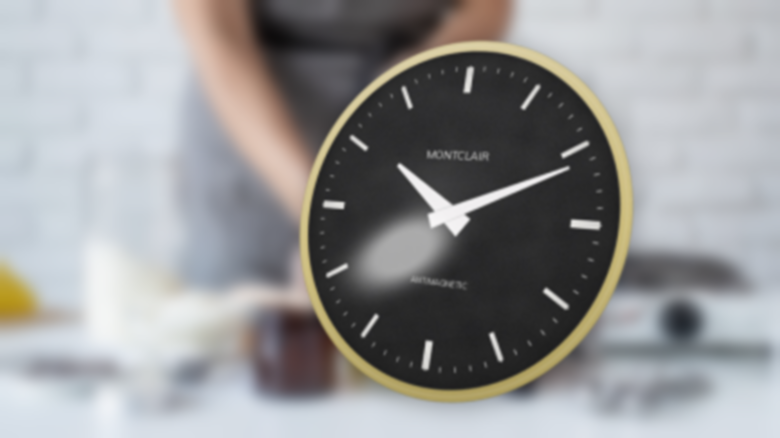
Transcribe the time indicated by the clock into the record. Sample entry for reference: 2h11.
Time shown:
10h11
